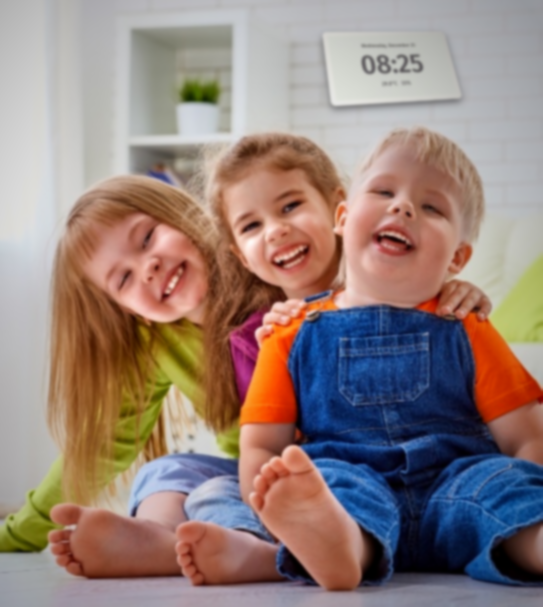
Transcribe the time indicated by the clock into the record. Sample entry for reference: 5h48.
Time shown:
8h25
